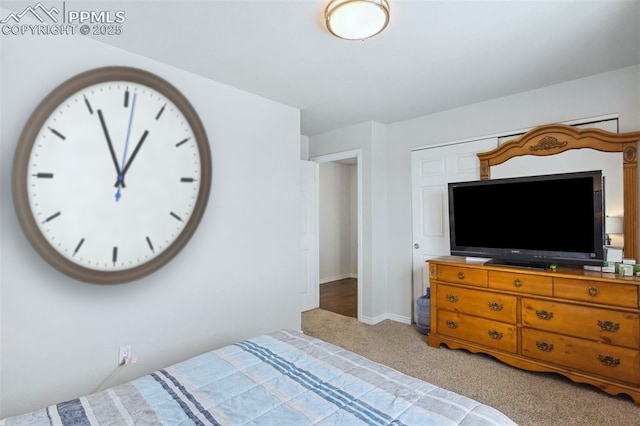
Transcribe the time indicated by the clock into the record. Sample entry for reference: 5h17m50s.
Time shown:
12h56m01s
